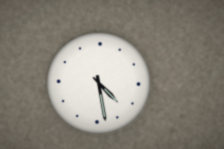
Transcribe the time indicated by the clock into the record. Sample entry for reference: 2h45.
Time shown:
4h28
